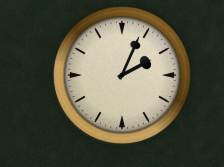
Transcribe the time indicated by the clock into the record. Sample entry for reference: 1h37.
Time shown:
2h04
